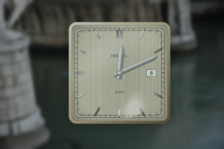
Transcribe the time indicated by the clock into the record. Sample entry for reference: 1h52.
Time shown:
12h11
